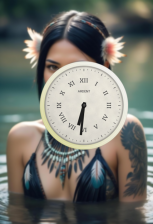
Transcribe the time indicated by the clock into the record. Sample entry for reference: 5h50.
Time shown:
6h31
